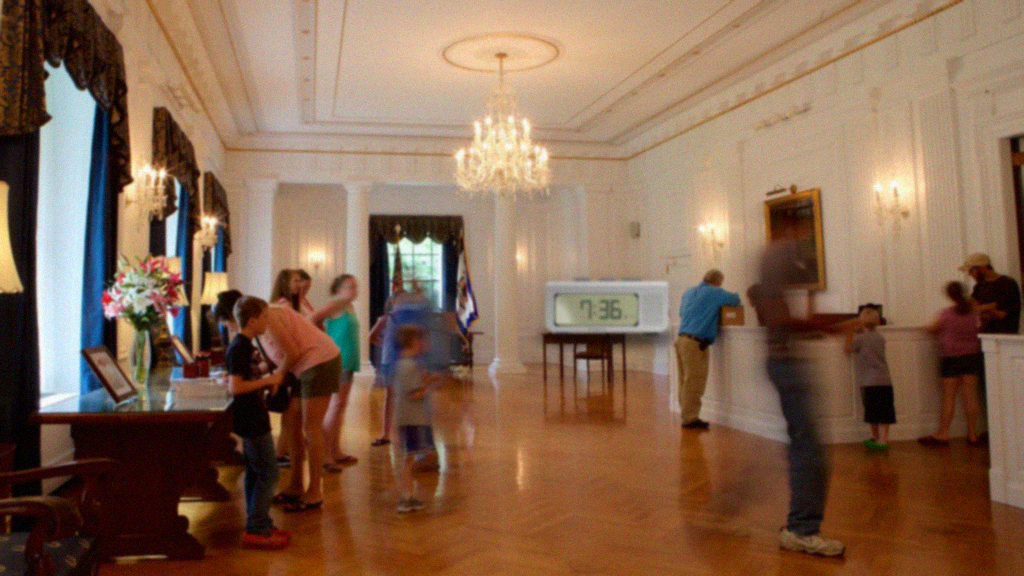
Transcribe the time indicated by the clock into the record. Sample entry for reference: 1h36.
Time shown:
7h36
